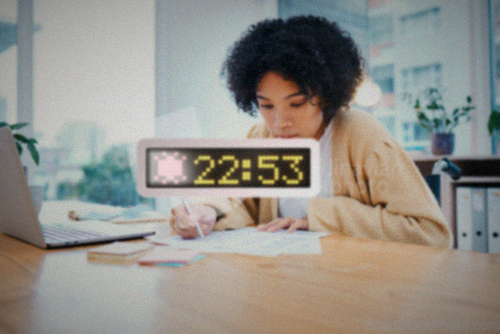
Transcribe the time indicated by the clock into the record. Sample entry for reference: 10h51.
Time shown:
22h53
